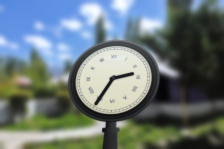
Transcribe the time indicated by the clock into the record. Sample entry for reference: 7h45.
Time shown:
2h35
